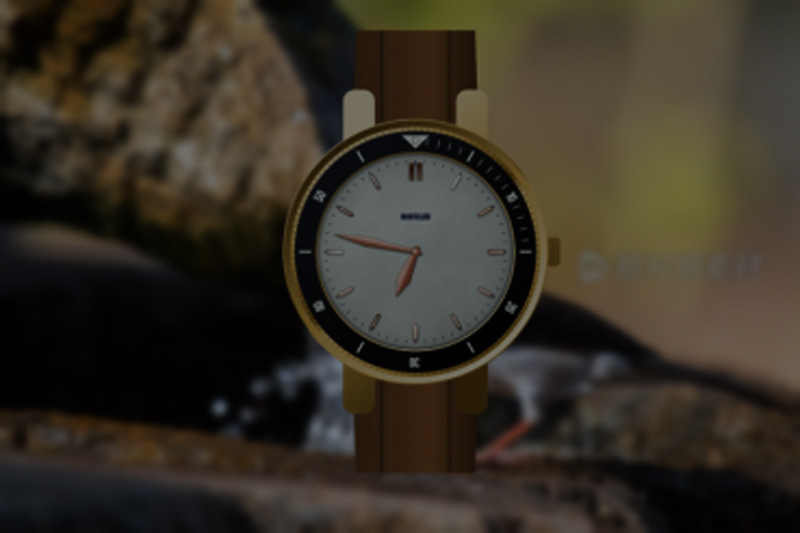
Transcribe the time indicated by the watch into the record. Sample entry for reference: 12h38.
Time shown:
6h47
